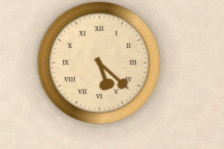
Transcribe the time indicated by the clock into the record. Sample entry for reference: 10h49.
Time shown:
5h22
